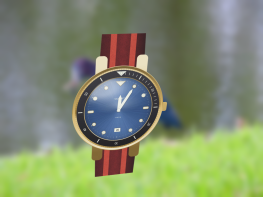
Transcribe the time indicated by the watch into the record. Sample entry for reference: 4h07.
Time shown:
12h05
